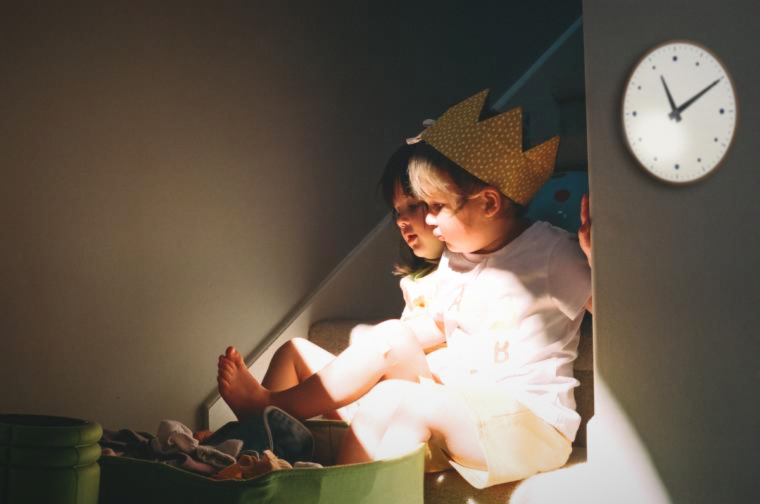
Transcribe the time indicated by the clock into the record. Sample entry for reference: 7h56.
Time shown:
11h10
